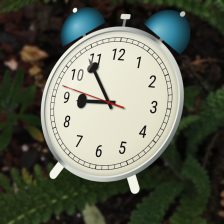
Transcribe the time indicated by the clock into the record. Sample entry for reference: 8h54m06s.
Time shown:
8h53m47s
